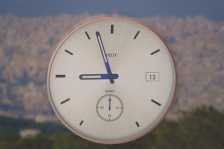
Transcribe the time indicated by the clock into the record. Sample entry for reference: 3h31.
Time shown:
8h57
